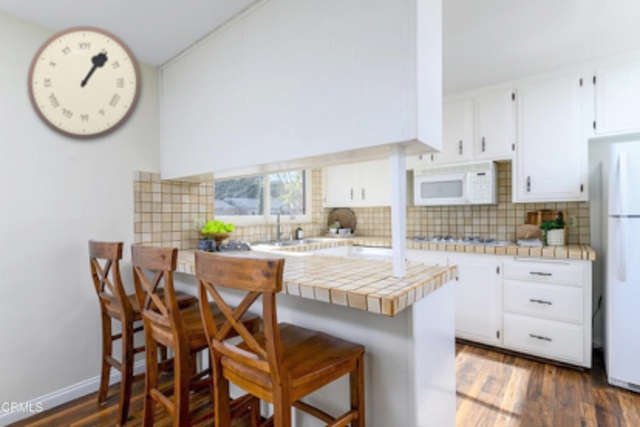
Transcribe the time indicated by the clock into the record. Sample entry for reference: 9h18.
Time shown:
1h06
